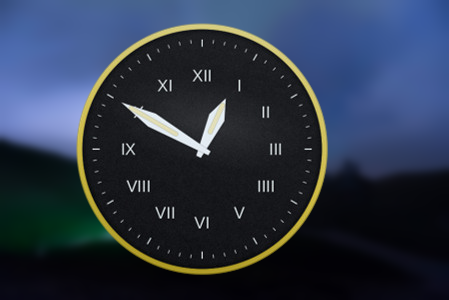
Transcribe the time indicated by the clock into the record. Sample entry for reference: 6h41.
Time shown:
12h50
